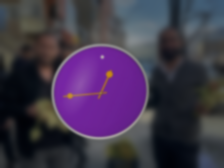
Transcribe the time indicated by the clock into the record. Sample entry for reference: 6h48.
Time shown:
12h44
